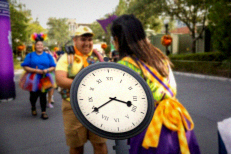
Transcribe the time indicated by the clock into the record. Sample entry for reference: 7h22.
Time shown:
3h40
